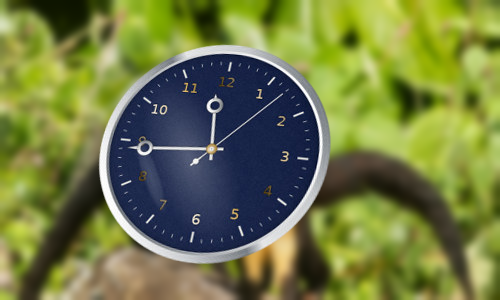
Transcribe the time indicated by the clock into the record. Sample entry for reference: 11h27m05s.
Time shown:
11h44m07s
